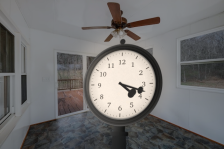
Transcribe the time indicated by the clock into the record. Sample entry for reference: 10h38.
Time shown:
4h18
